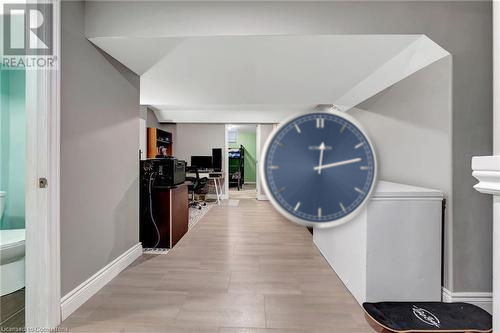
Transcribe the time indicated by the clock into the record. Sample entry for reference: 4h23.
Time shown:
12h13
